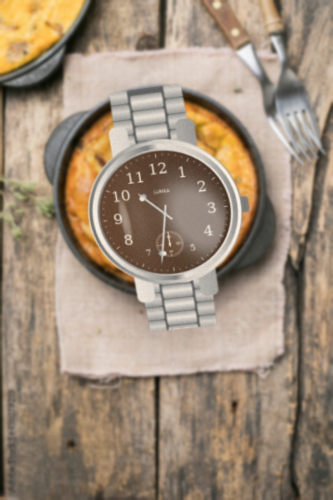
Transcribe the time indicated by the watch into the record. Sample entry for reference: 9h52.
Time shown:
10h32
